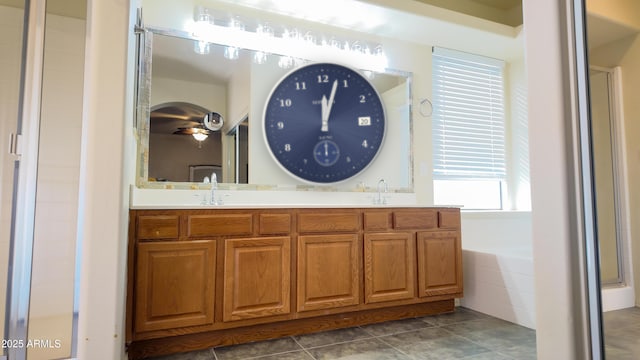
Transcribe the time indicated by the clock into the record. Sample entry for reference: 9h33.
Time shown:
12h03
